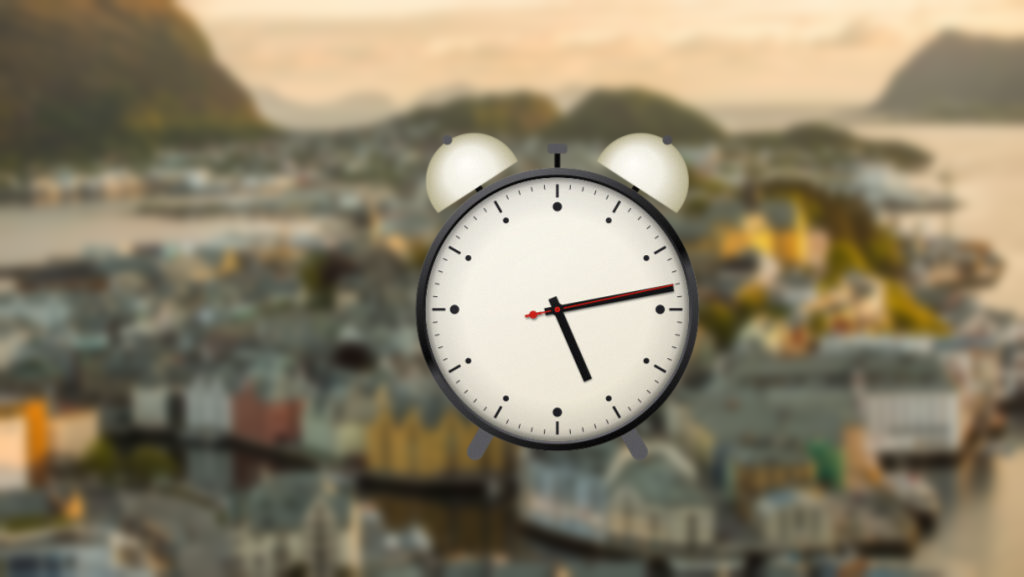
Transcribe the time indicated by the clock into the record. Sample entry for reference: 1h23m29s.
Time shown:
5h13m13s
